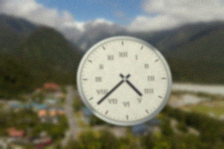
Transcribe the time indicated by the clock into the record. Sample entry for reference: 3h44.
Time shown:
4h38
